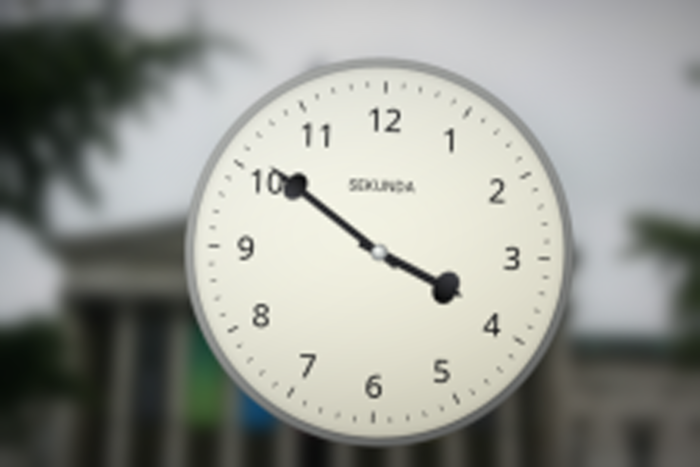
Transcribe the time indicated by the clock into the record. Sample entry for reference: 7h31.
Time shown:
3h51
